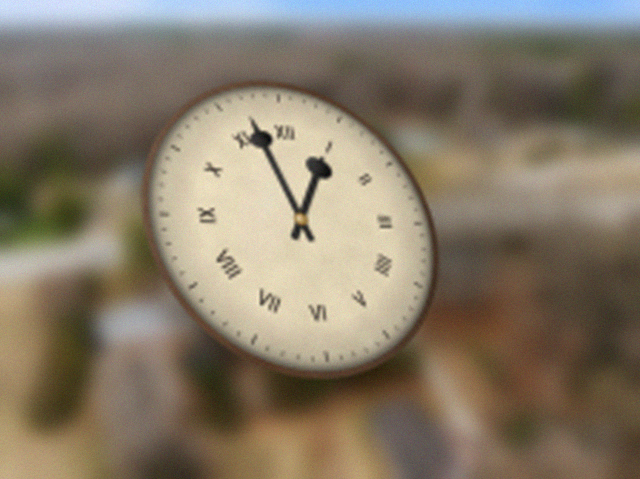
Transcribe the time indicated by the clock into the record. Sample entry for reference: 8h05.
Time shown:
12h57
